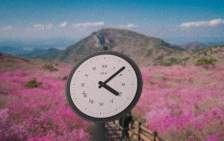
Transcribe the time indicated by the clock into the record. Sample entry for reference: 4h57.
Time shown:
4h08
